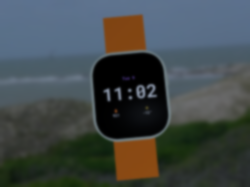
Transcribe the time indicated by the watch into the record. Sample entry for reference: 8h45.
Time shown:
11h02
